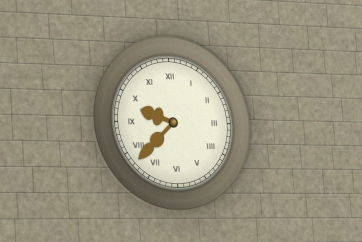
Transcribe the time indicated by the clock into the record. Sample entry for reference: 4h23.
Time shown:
9h38
